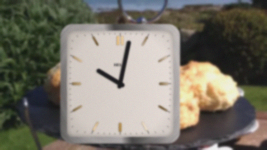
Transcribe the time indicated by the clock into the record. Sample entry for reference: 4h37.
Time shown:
10h02
